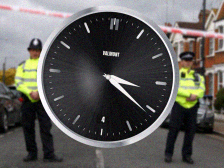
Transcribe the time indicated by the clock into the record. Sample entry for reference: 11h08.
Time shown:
3h21
